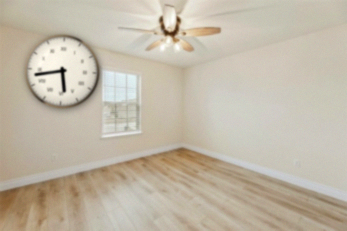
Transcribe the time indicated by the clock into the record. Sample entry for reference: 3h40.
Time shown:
5h43
